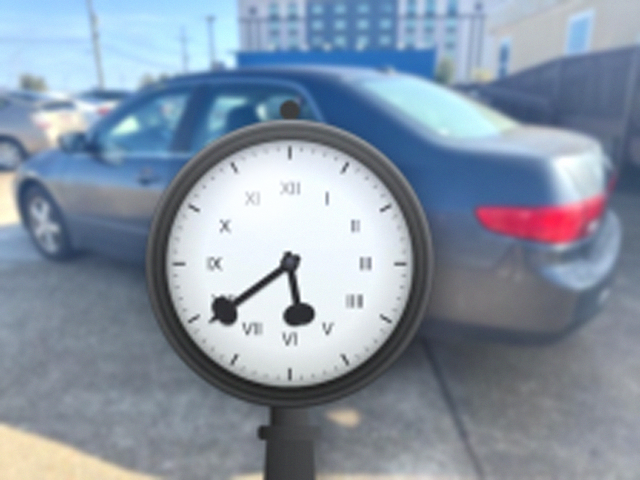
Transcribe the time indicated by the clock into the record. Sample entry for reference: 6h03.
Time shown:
5h39
